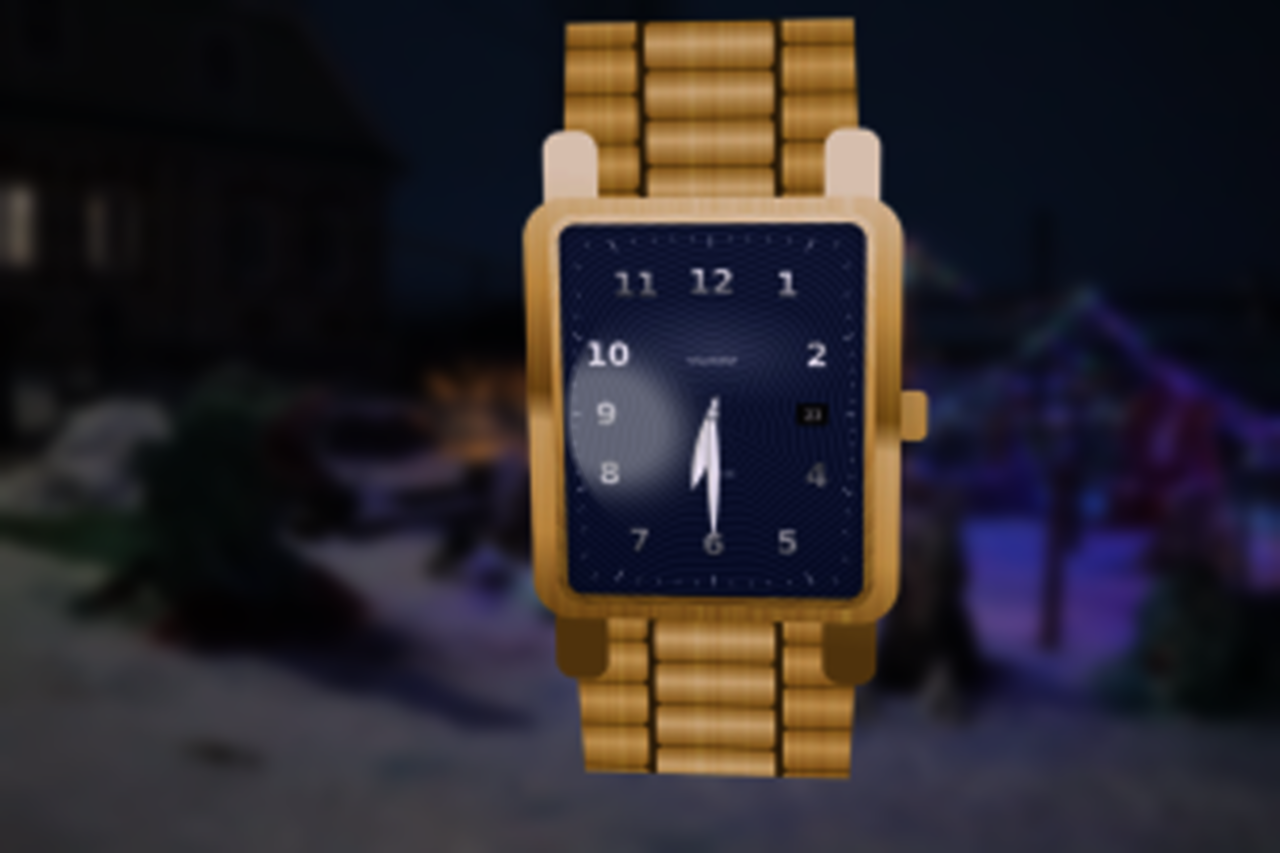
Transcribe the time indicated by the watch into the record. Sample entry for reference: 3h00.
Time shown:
6h30
